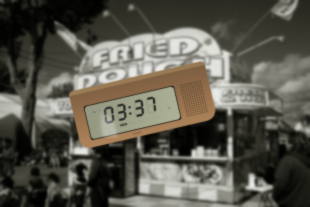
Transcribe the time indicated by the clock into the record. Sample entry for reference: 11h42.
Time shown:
3h37
